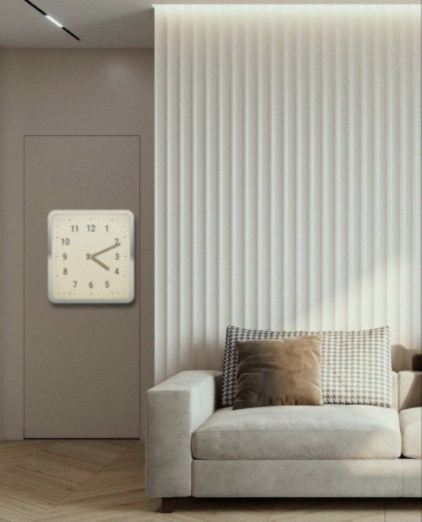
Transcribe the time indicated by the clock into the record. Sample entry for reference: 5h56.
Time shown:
4h11
